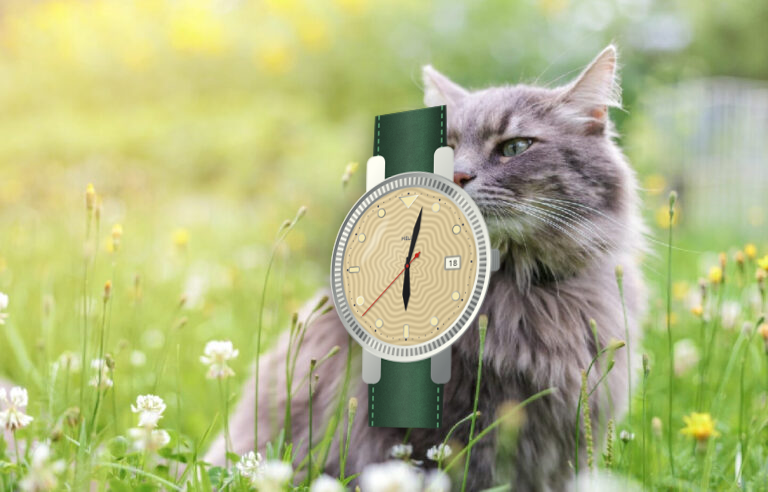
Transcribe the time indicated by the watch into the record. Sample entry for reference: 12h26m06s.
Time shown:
6h02m38s
